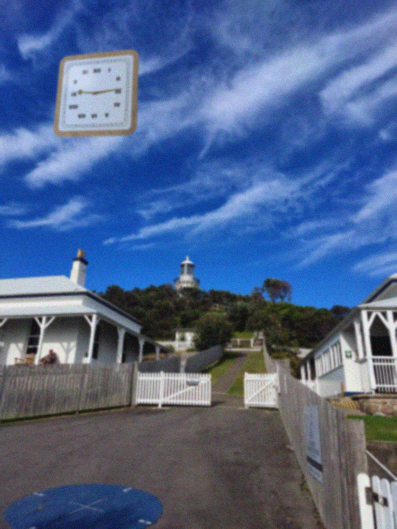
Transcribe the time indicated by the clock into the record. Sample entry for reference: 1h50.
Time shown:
9h14
